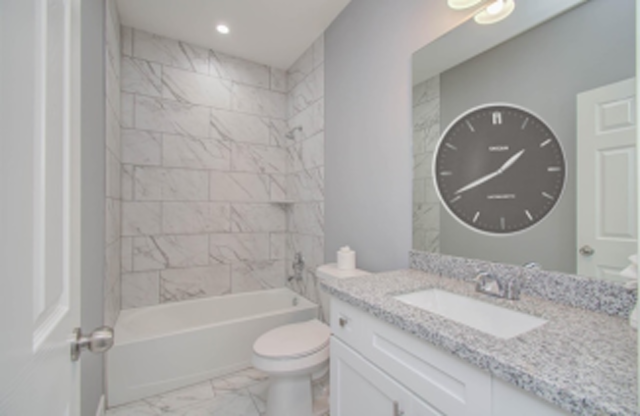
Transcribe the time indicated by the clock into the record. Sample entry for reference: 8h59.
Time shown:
1h41
